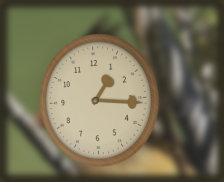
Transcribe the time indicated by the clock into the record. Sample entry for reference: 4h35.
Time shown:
1h16
